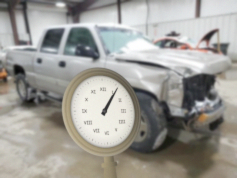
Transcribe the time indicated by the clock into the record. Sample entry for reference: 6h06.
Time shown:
1h06
